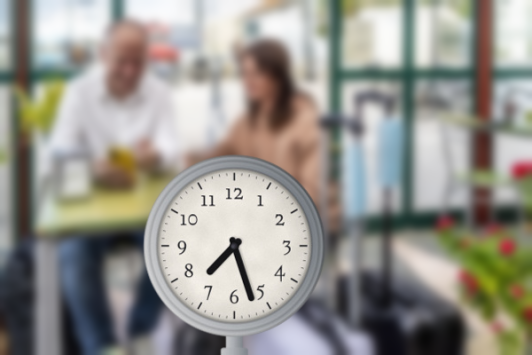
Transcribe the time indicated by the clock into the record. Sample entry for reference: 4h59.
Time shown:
7h27
